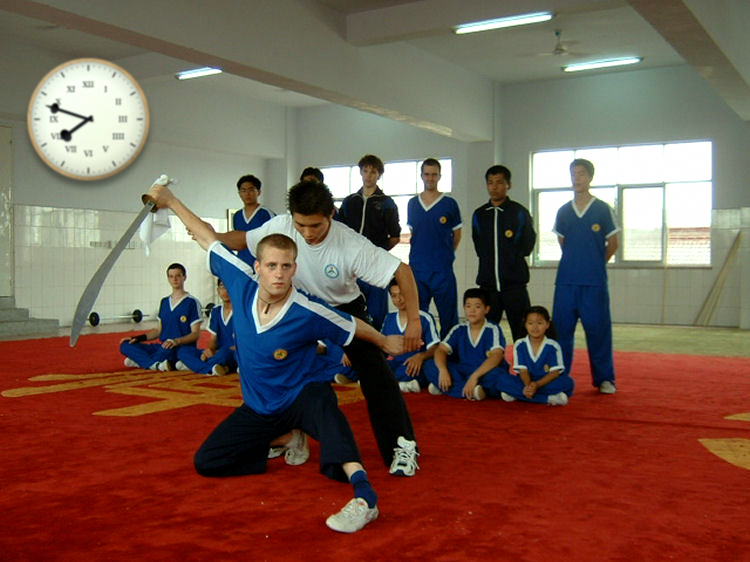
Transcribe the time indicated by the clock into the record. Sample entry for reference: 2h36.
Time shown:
7h48
